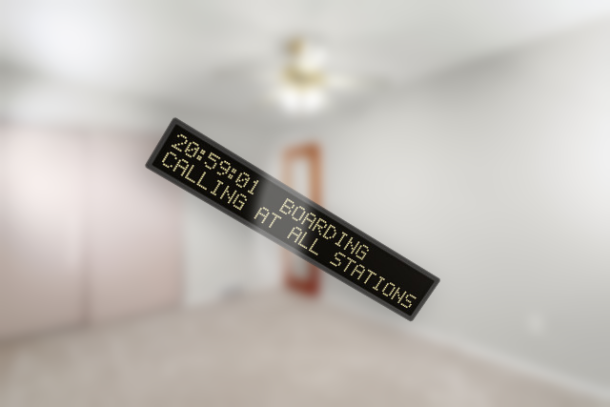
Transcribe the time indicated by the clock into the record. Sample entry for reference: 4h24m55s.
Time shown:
20h59m01s
